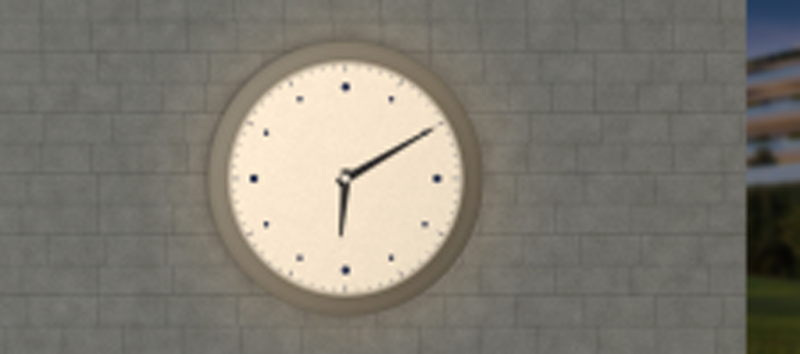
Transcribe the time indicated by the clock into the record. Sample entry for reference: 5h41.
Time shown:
6h10
